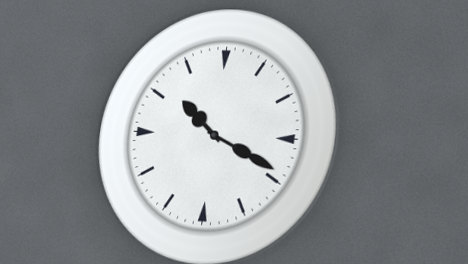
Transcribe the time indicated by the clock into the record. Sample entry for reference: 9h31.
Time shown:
10h19
